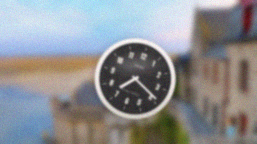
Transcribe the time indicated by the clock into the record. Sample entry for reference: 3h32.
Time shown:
7h19
